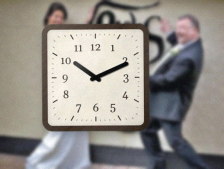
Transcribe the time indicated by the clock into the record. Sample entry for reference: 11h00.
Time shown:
10h11
